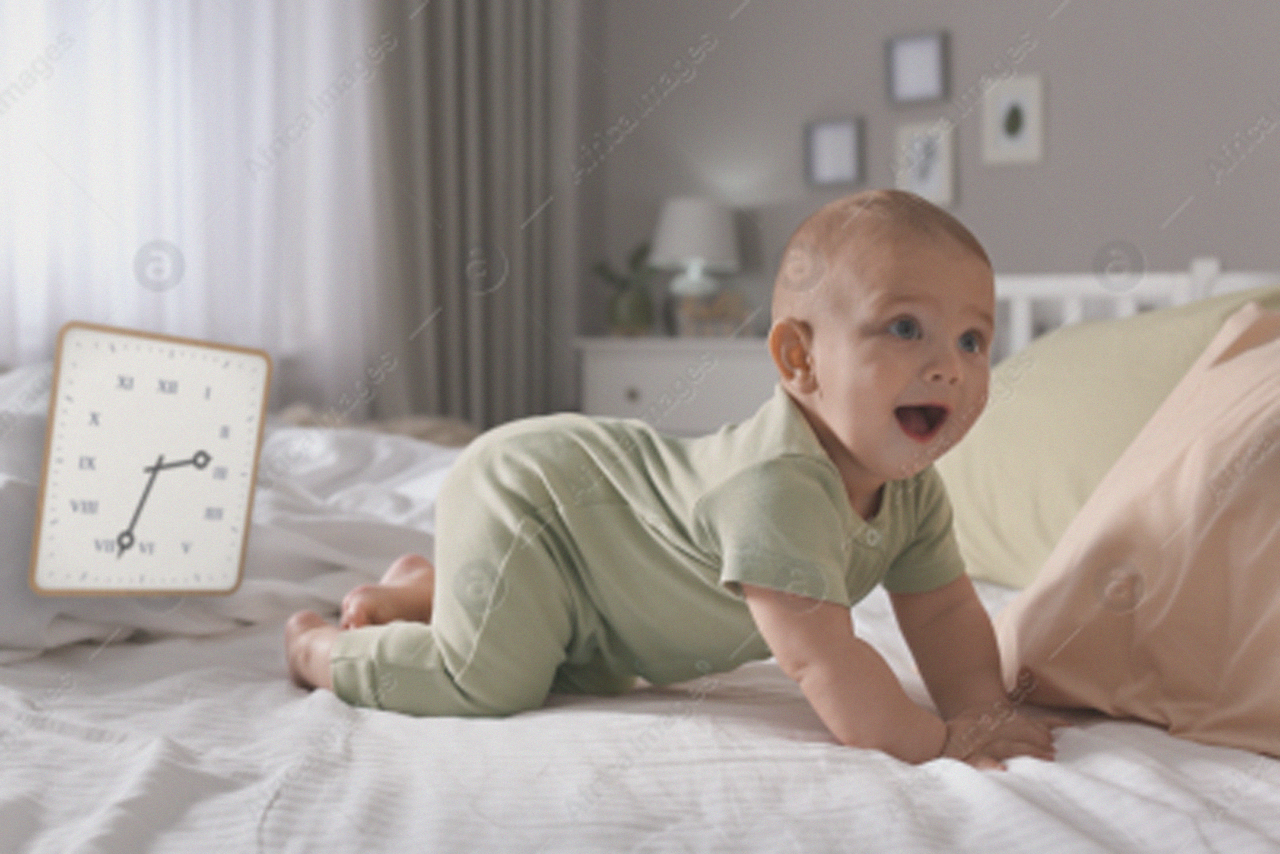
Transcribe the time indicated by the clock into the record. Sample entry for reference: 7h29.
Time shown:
2h33
